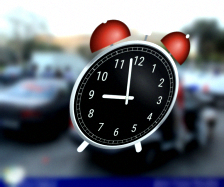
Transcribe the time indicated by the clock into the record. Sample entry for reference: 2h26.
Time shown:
8h58
